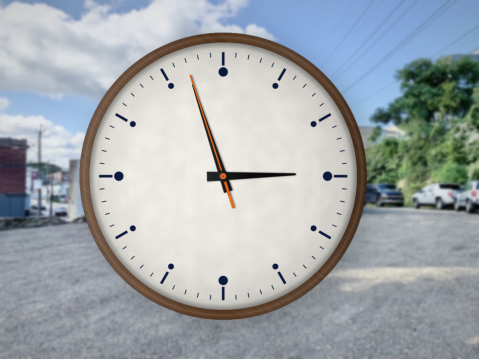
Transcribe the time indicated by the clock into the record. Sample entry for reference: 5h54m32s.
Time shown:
2h56m57s
